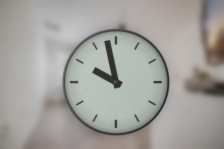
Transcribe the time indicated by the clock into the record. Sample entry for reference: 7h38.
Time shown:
9h58
